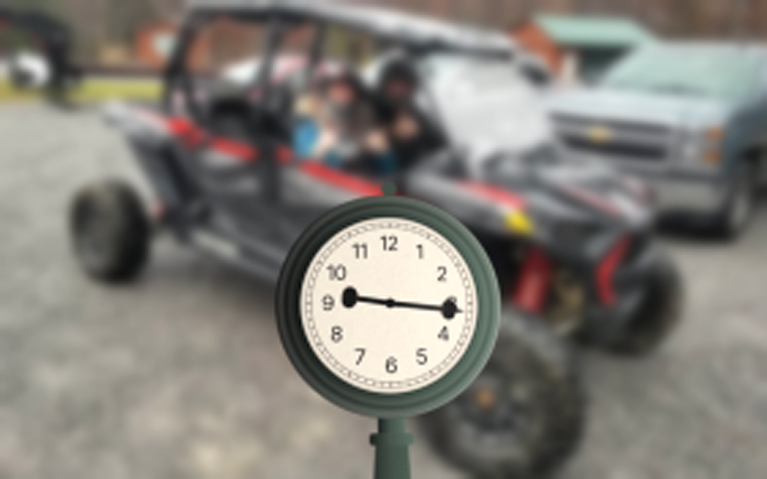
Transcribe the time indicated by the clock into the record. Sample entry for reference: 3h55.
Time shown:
9h16
